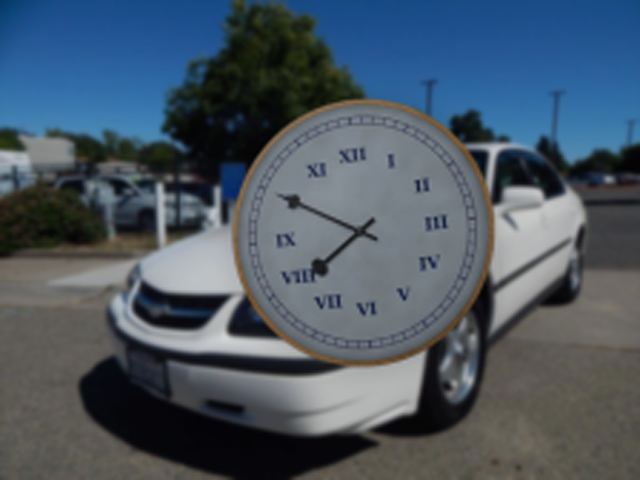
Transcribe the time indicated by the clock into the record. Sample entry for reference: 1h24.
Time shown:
7h50
